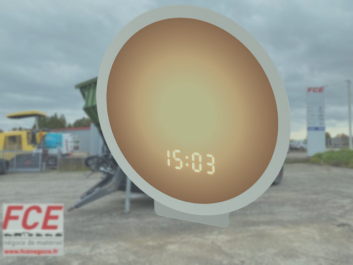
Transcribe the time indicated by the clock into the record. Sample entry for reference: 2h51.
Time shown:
15h03
